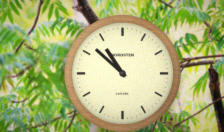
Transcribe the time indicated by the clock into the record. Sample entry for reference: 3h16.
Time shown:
10h52
